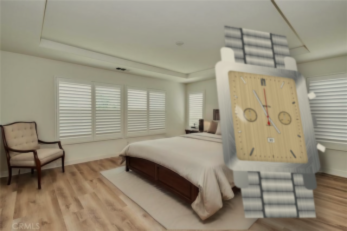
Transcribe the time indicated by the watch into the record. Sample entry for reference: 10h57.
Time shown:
4h56
